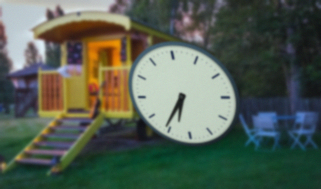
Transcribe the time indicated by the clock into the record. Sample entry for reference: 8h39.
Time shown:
6h36
